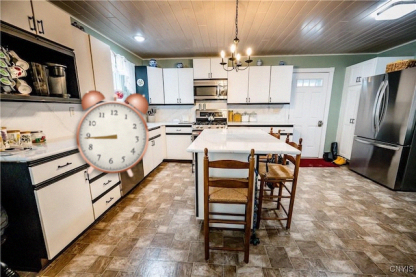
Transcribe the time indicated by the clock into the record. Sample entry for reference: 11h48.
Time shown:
8h44
